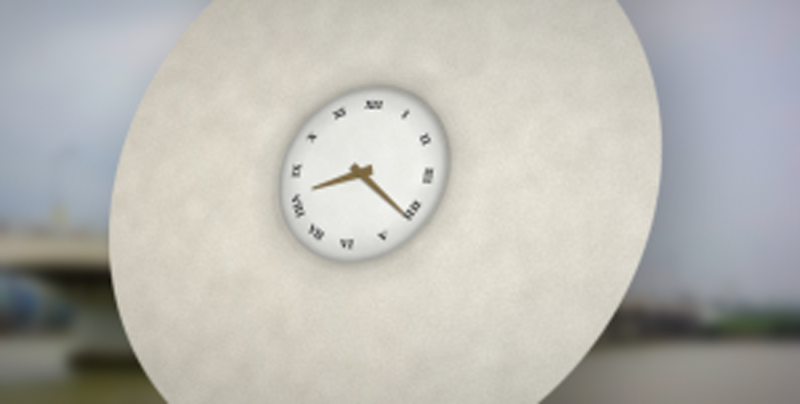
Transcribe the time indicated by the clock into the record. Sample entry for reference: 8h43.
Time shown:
8h21
